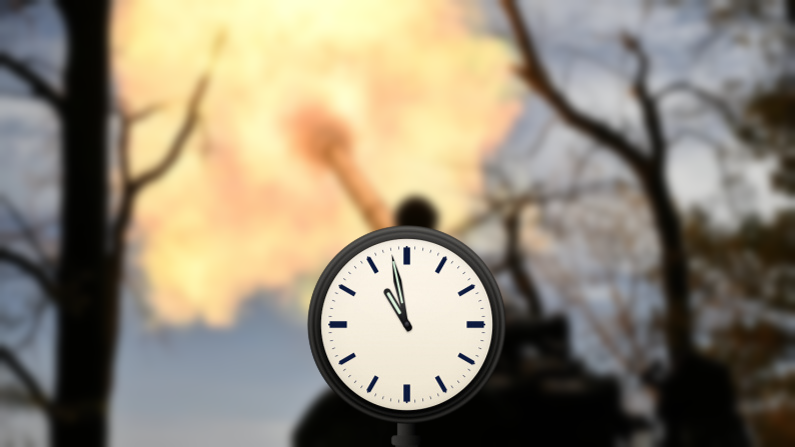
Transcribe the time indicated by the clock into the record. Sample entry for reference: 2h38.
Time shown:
10h58
